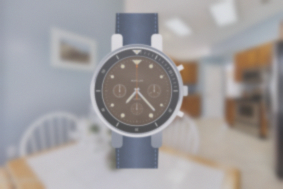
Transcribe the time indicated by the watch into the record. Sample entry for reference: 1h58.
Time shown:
7h23
